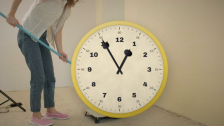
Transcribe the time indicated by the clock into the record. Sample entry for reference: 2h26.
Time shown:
12h55
